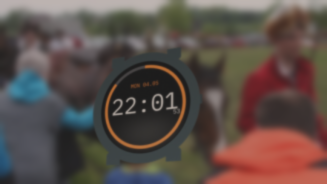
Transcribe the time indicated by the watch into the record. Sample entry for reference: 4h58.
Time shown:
22h01
